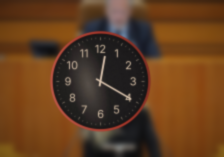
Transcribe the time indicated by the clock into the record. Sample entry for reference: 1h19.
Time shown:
12h20
